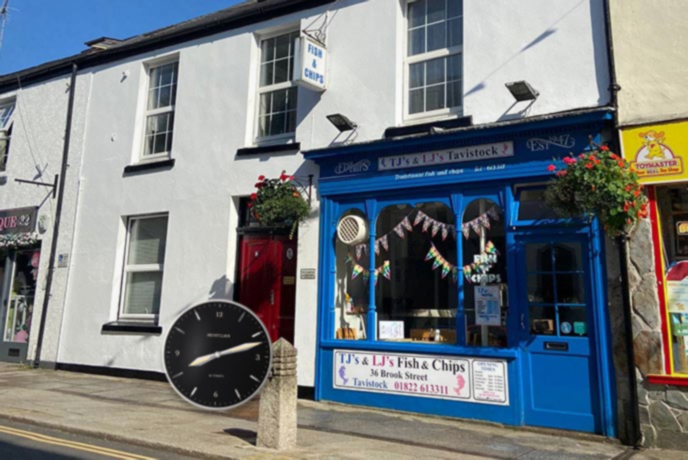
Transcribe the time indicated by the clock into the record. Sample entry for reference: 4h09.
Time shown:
8h12
